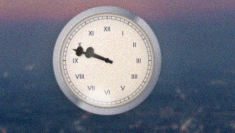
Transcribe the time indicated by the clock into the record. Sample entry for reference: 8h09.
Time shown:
9h48
